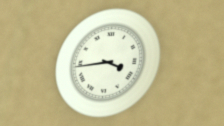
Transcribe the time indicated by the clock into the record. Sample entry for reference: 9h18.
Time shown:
3h44
